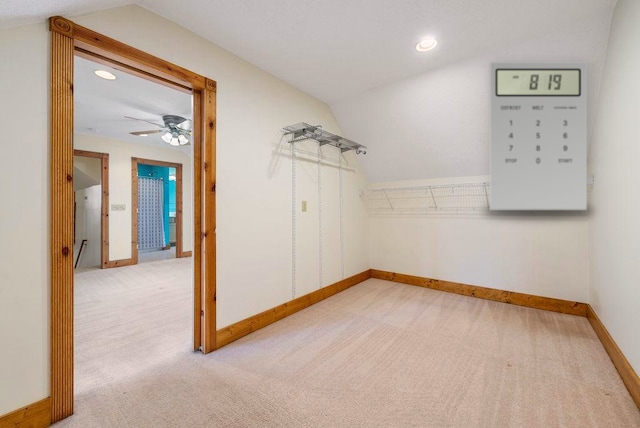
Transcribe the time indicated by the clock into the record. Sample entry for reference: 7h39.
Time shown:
8h19
